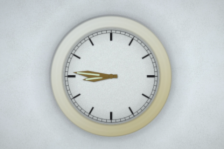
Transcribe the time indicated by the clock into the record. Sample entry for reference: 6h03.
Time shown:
8h46
